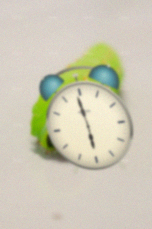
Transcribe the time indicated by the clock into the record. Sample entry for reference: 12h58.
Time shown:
5h59
